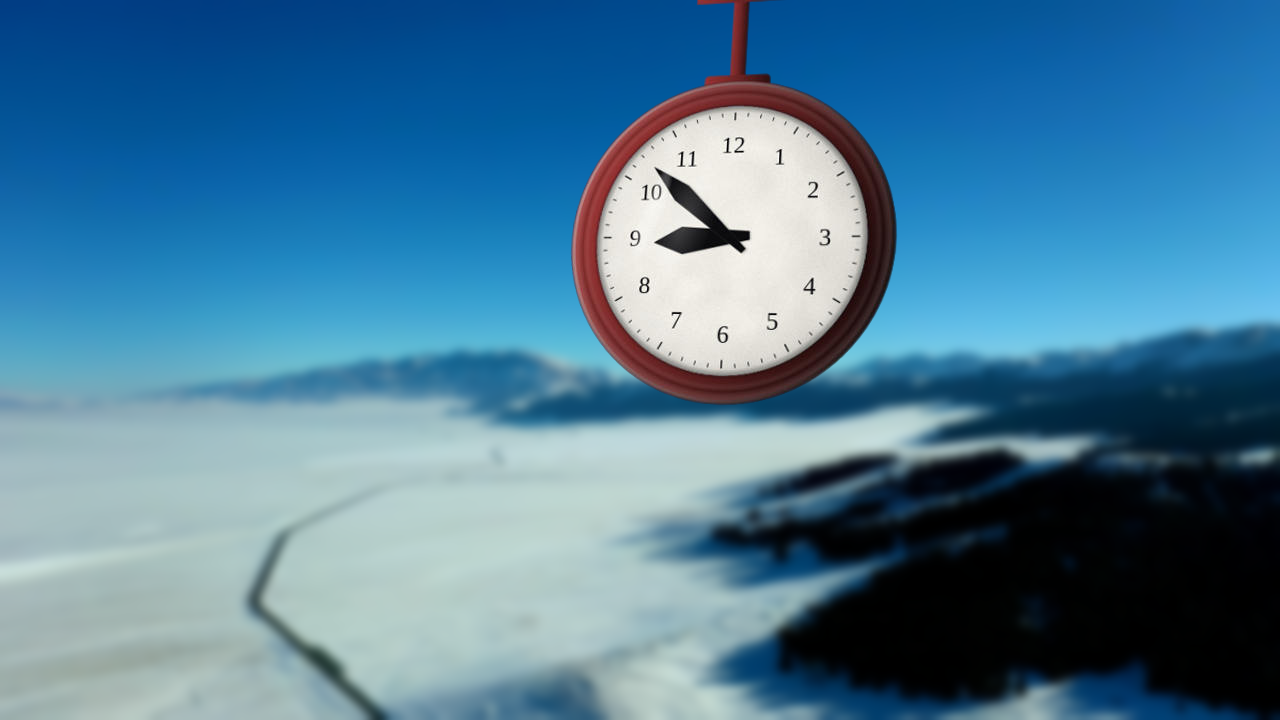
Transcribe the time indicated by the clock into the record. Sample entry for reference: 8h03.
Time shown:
8h52
